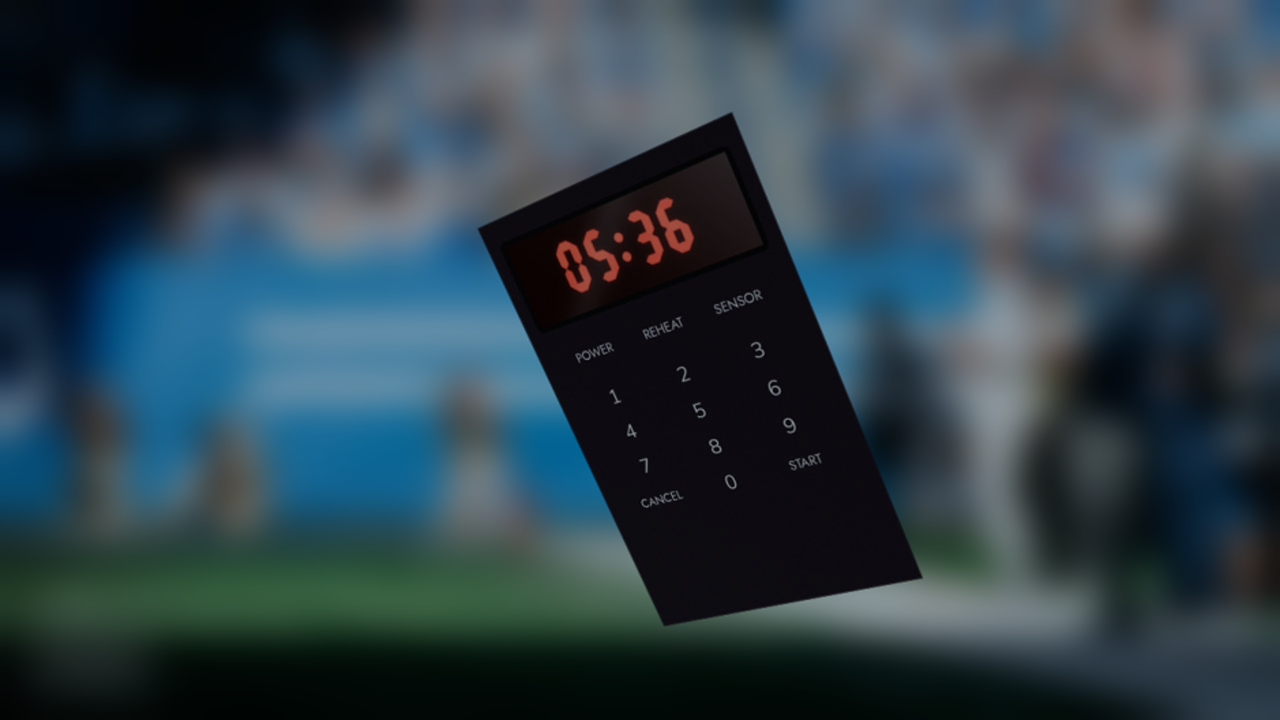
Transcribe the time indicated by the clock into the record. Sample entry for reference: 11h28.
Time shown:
5h36
